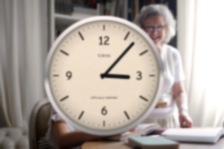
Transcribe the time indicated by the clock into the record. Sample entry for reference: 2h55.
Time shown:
3h07
